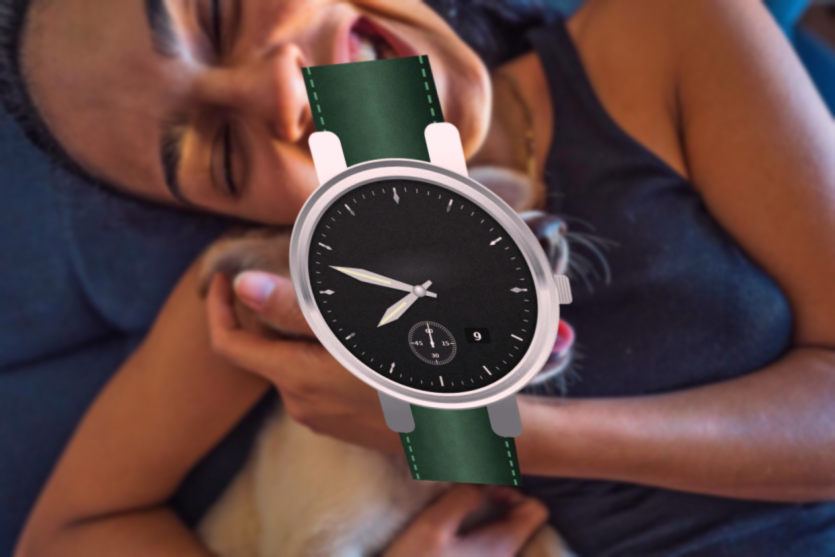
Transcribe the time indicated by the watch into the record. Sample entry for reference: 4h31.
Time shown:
7h48
